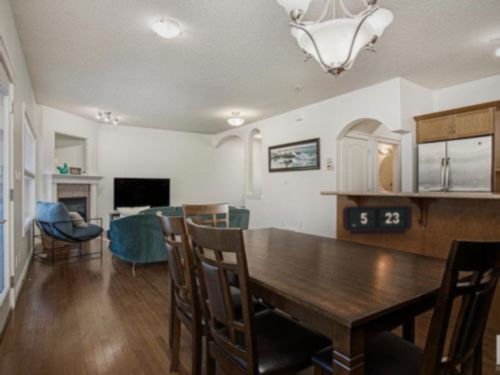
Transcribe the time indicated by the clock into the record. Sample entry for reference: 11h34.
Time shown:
5h23
